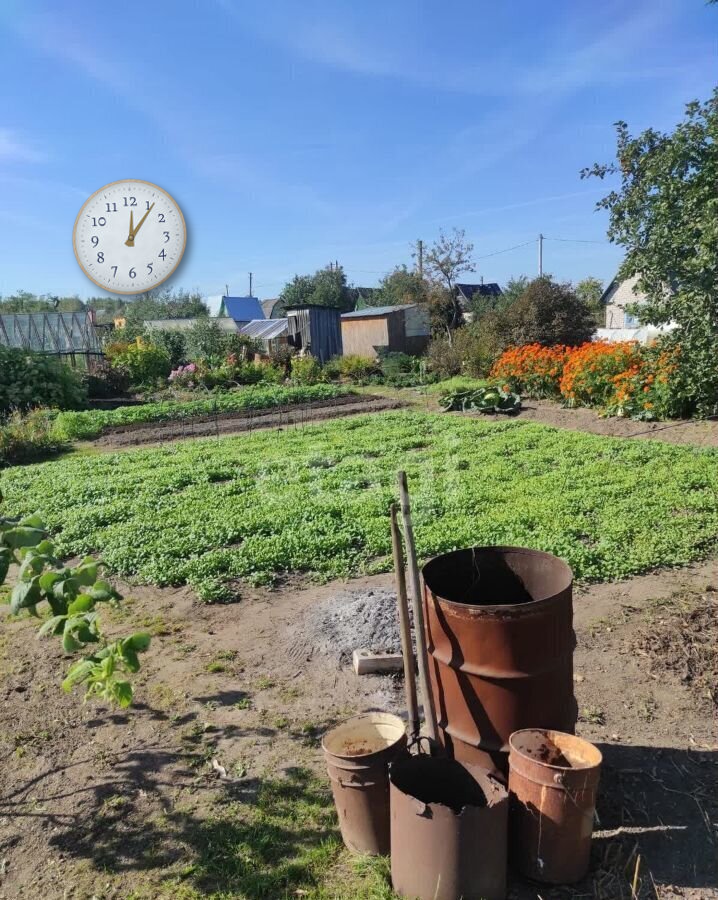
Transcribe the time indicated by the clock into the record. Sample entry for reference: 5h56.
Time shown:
12h06
